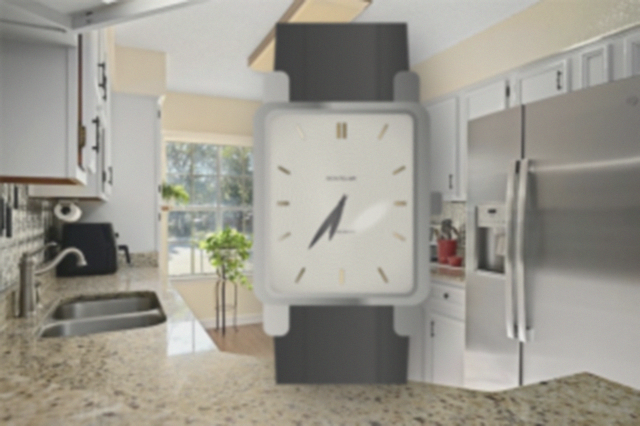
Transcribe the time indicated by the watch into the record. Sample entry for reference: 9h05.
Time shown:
6h36
